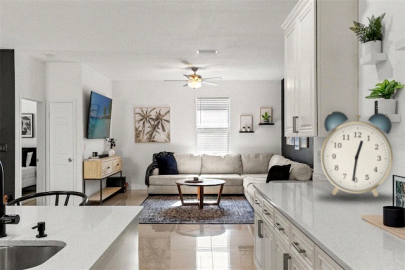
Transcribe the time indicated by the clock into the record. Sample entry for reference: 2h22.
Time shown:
12h31
